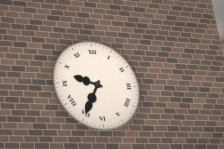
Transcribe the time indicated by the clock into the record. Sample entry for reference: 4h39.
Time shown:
9h35
